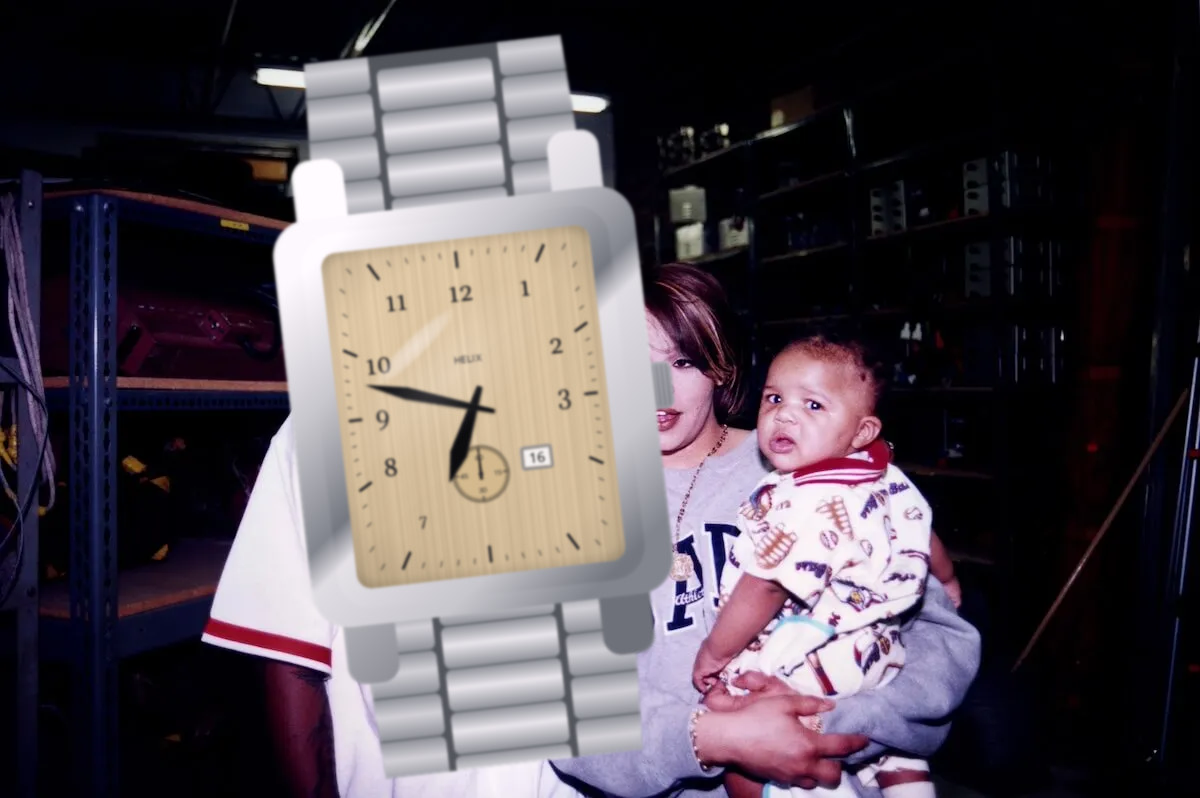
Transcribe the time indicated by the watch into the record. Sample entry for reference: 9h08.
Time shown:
6h48
